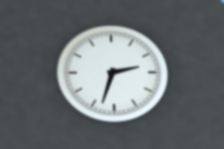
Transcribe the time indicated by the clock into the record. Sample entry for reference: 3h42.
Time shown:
2h33
